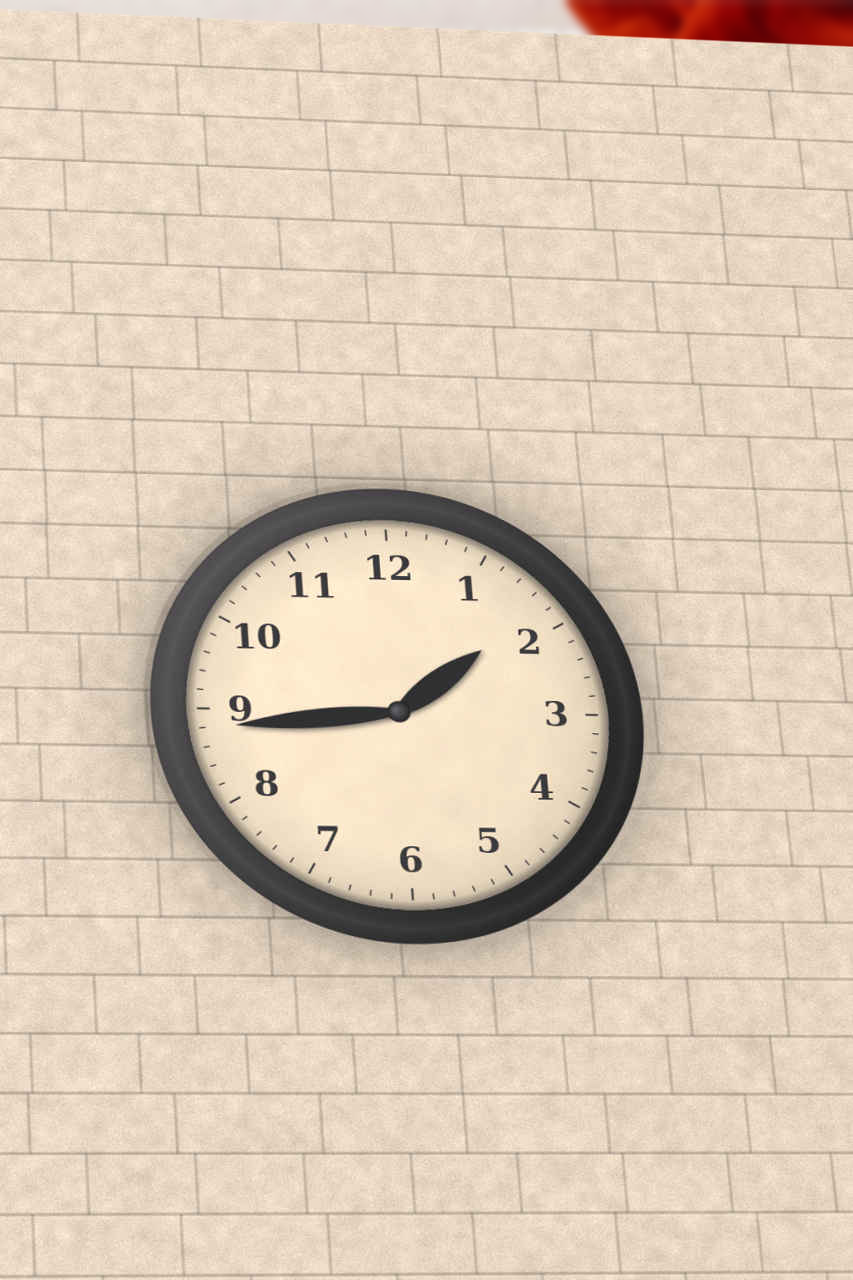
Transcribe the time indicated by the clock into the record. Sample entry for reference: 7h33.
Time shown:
1h44
